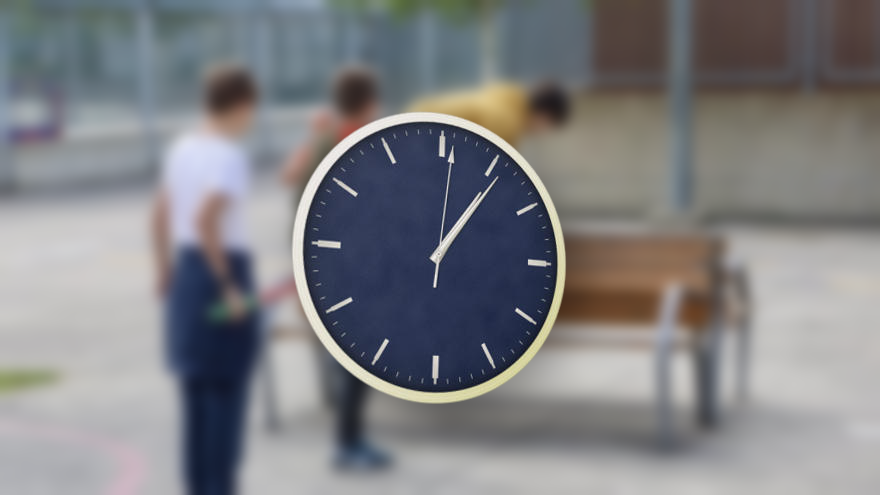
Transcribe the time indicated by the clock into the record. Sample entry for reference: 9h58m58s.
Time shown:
1h06m01s
